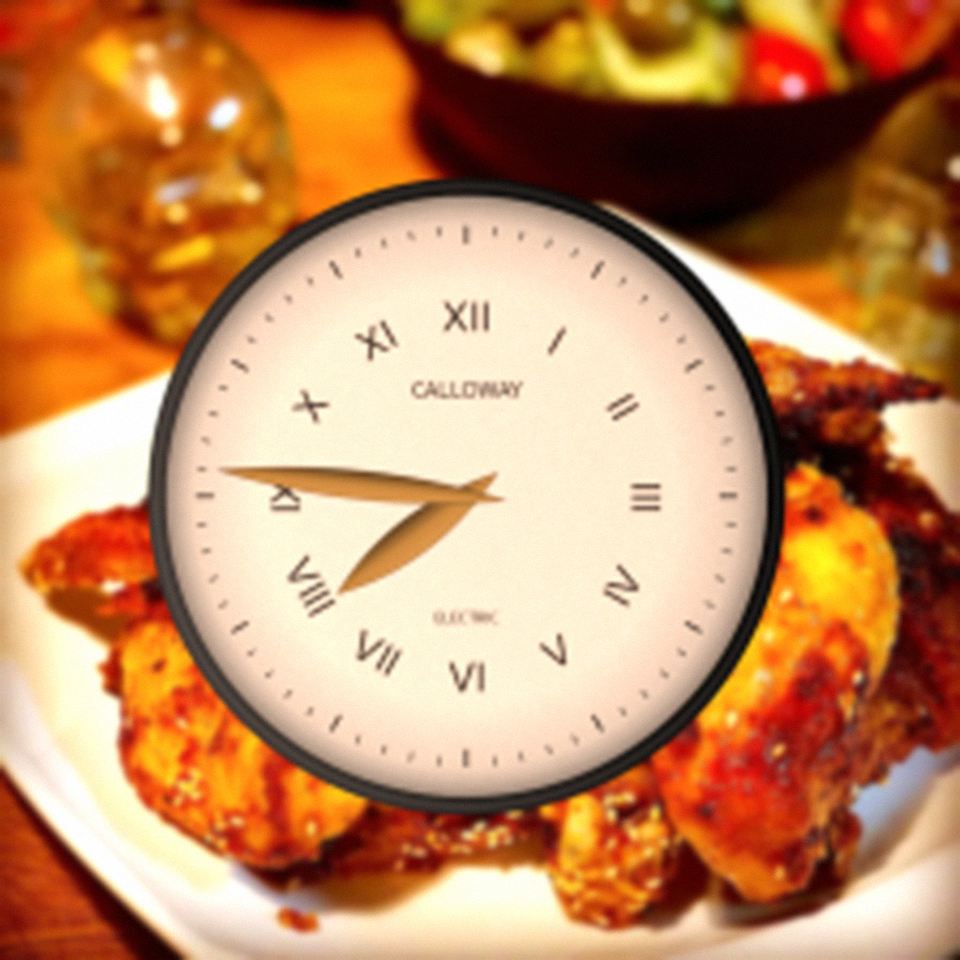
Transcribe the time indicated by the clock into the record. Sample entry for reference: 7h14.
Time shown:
7h46
